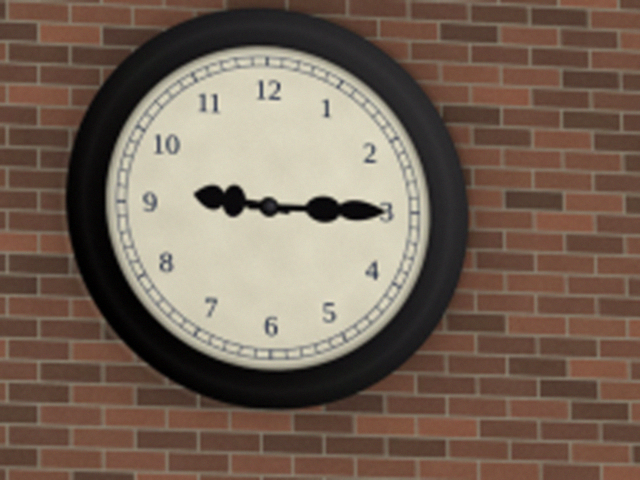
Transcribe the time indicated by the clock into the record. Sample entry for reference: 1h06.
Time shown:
9h15
